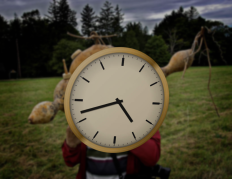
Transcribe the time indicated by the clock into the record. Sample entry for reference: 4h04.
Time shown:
4h42
